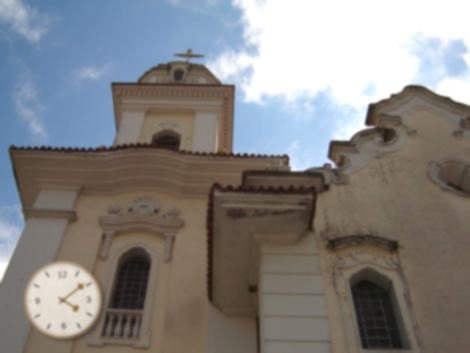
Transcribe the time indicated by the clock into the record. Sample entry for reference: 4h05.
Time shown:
4h09
